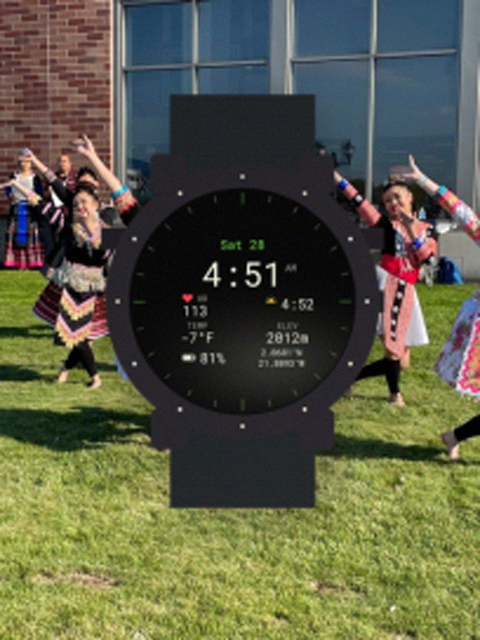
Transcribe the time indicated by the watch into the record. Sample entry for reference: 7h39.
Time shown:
4h51
